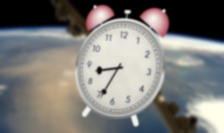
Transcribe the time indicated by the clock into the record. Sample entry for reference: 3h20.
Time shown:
8h34
